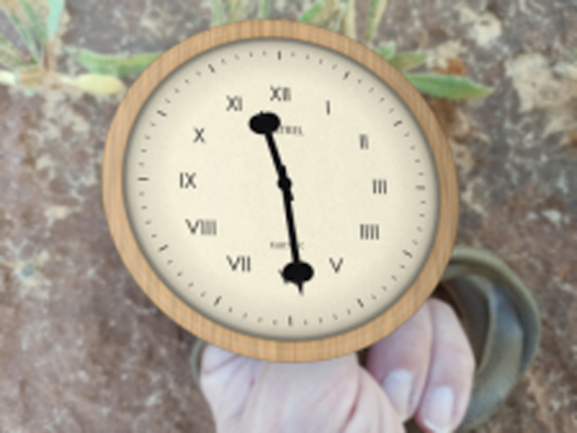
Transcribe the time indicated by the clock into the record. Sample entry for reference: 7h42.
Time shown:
11h29
